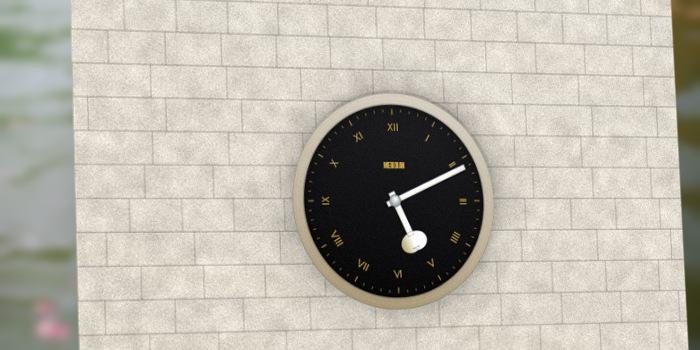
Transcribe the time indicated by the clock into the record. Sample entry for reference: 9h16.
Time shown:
5h11
